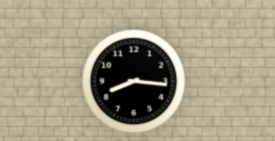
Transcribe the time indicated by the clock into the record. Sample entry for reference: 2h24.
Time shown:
8h16
